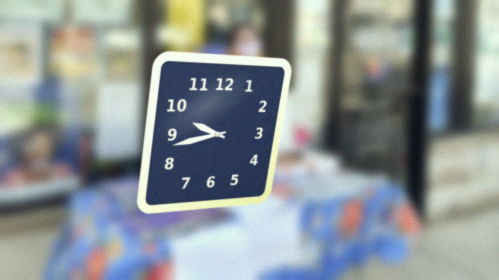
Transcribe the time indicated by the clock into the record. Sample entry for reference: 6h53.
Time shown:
9h43
